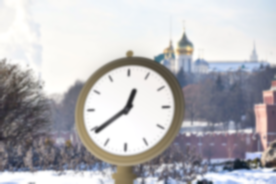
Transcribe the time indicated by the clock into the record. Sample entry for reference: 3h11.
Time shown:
12h39
